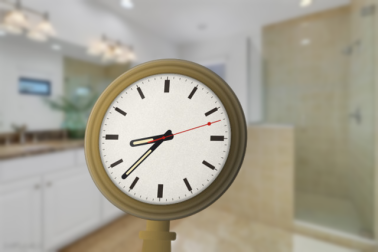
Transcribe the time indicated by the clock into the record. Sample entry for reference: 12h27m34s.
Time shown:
8h37m12s
